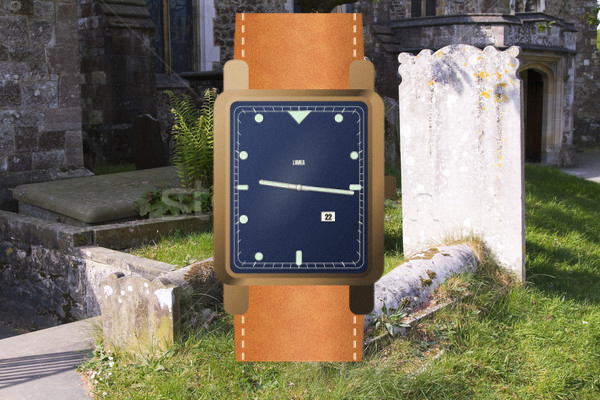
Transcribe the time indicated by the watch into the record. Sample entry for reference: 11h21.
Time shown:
9h16
